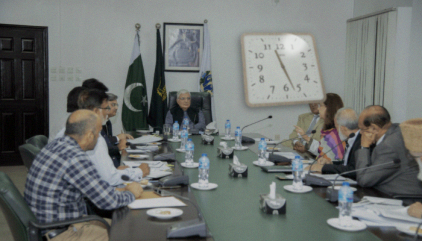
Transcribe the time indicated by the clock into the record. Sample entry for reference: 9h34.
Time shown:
11h27
